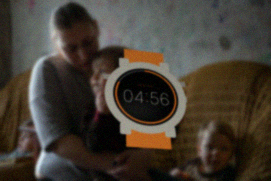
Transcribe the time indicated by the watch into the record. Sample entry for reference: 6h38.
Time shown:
4h56
